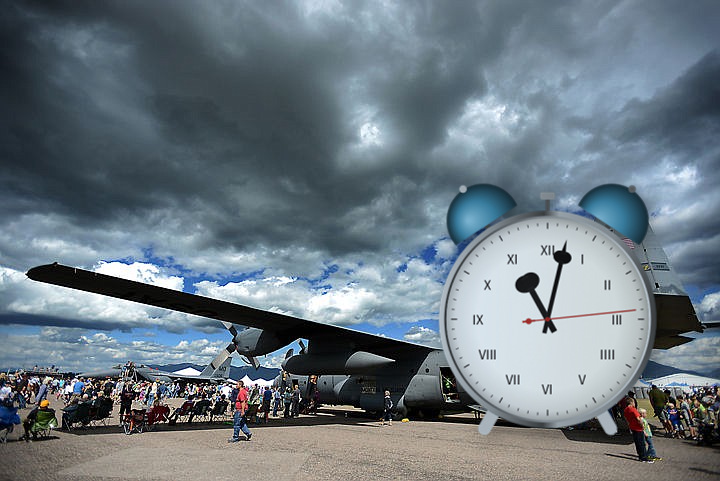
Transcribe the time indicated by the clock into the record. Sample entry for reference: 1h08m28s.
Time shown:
11h02m14s
